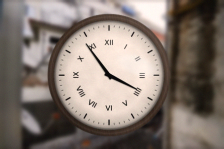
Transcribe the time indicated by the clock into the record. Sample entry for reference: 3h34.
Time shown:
3h54
